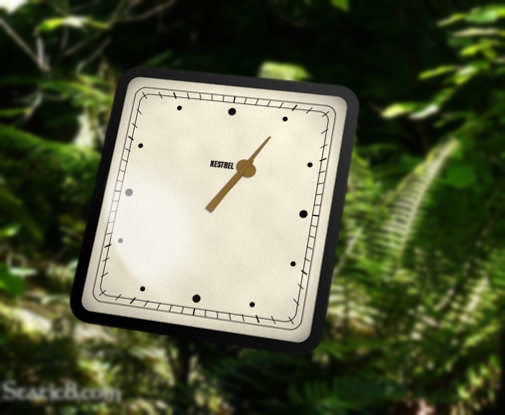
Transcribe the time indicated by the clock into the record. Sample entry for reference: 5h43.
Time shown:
1h05
